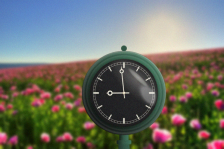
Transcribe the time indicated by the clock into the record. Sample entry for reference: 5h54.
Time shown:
8h59
